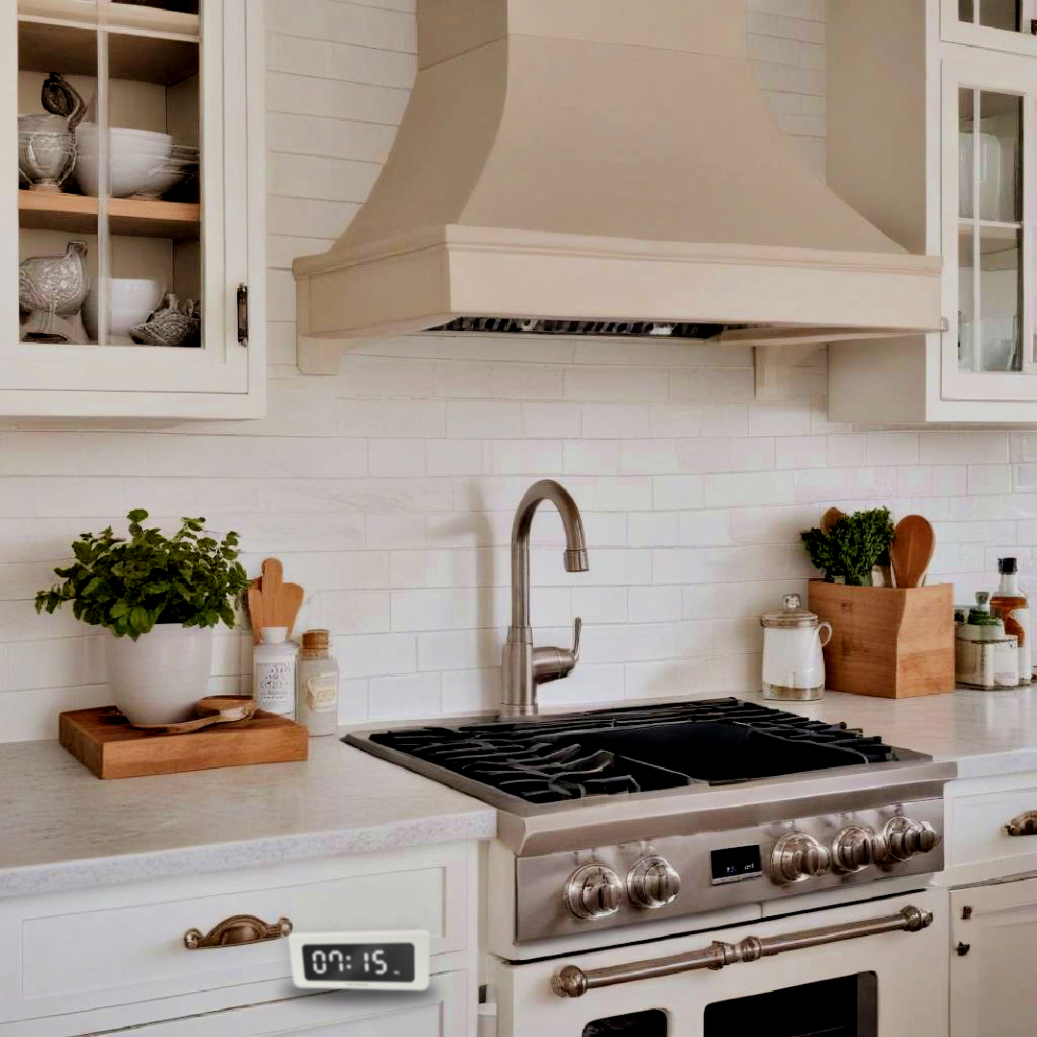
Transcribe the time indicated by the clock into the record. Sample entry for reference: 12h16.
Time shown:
7h15
